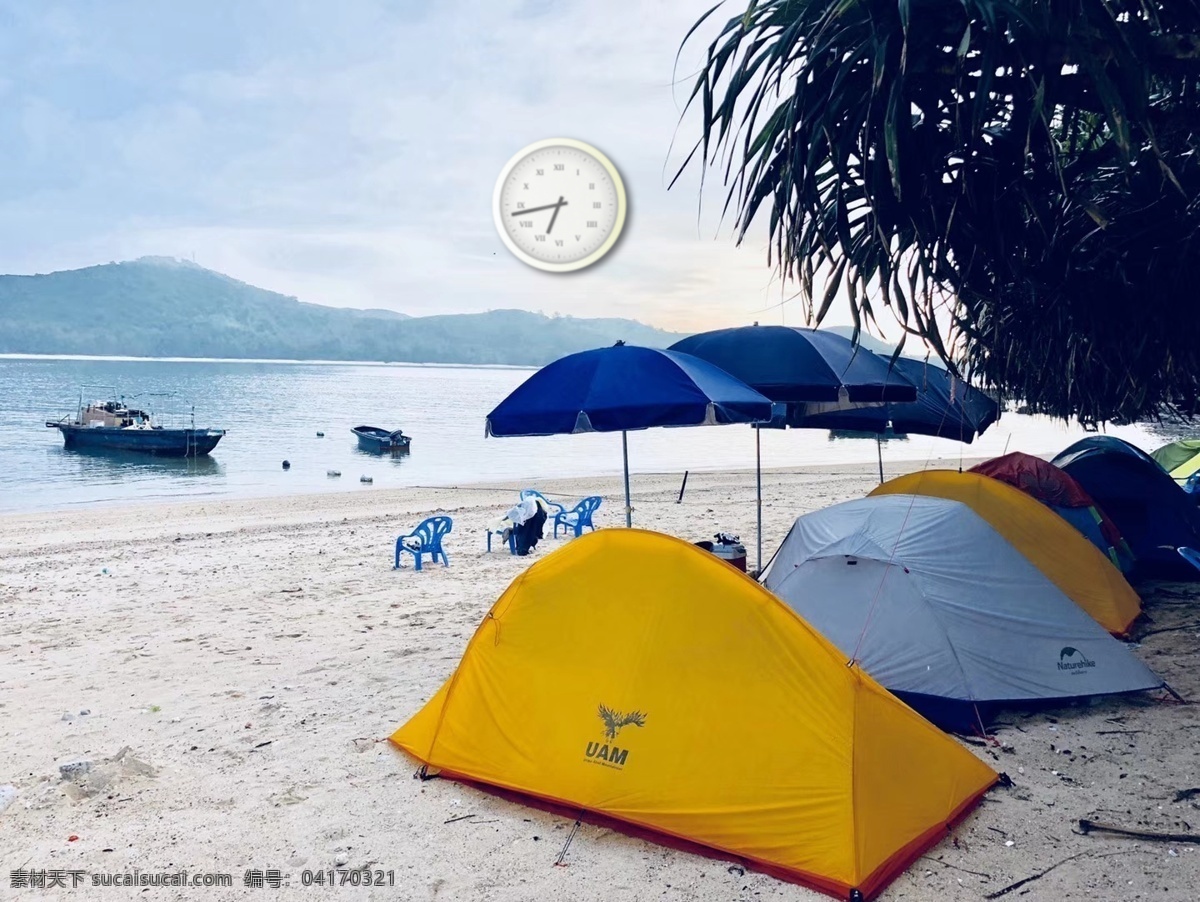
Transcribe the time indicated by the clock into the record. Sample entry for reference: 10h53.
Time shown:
6h43
